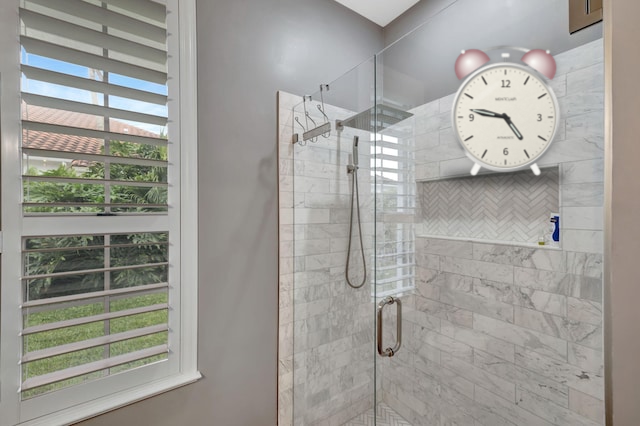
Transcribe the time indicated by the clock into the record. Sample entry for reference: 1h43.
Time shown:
4h47
